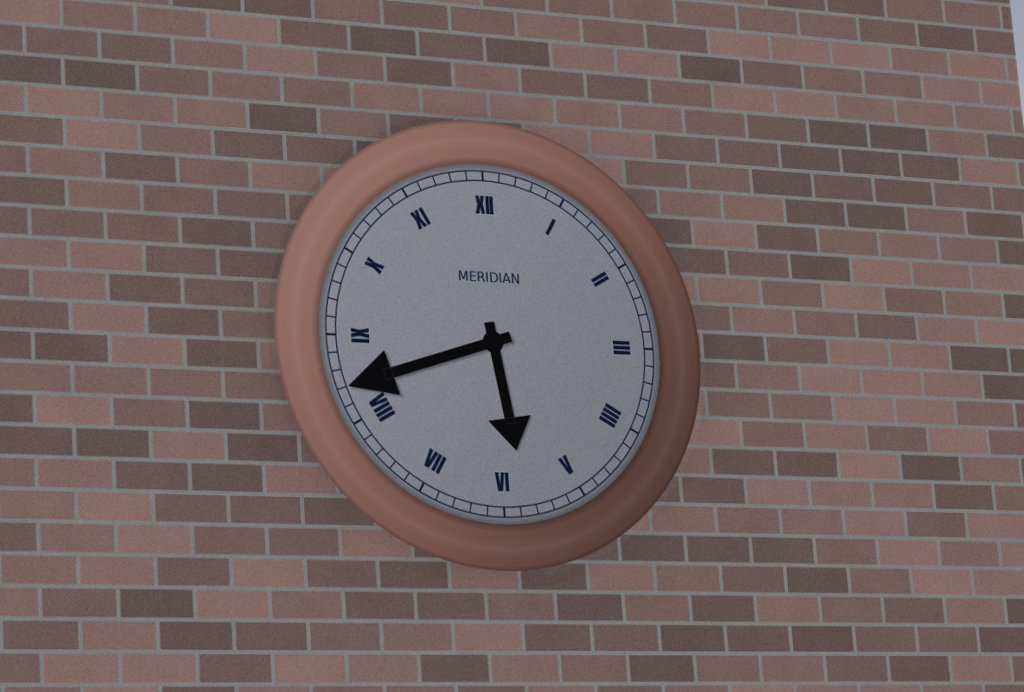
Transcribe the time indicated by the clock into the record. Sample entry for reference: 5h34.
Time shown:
5h42
